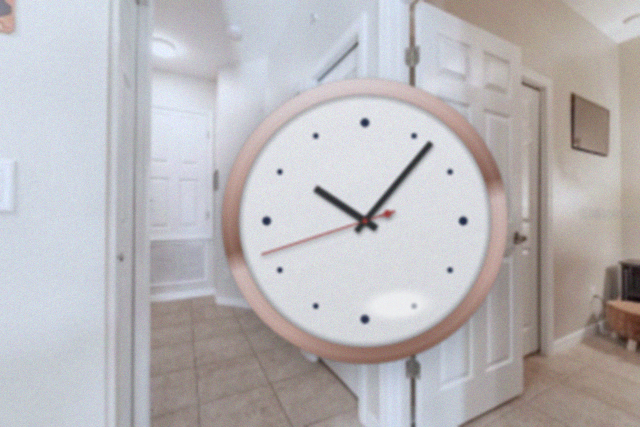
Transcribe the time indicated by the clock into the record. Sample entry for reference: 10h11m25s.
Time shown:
10h06m42s
